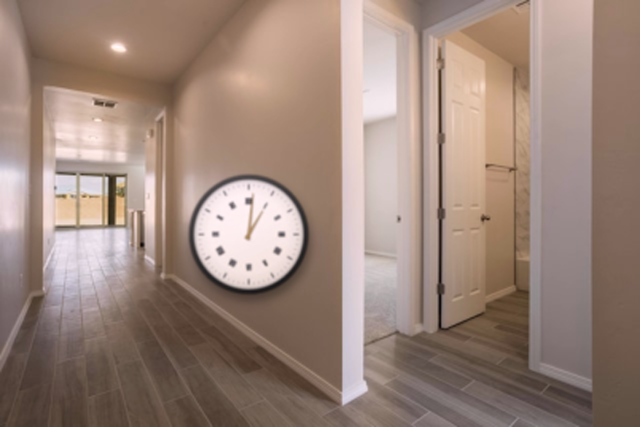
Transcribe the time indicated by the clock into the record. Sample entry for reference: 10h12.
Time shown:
1h01
